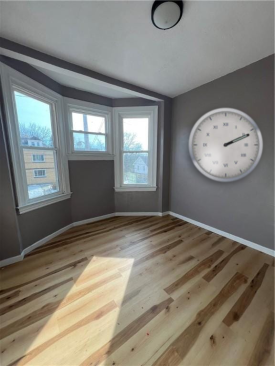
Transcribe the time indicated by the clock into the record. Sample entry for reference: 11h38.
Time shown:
2h11
